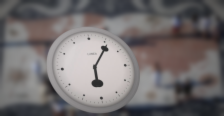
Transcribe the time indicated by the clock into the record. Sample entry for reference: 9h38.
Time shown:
6h06
